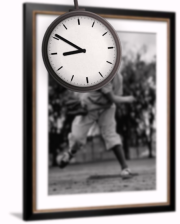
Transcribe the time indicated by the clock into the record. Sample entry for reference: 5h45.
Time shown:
8h51
